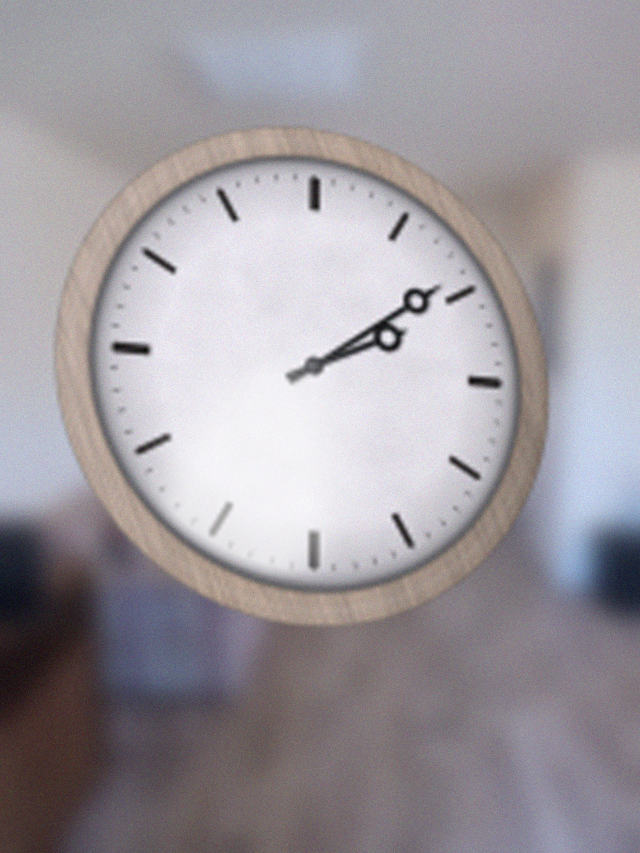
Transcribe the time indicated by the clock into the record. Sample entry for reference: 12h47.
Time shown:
2h09
